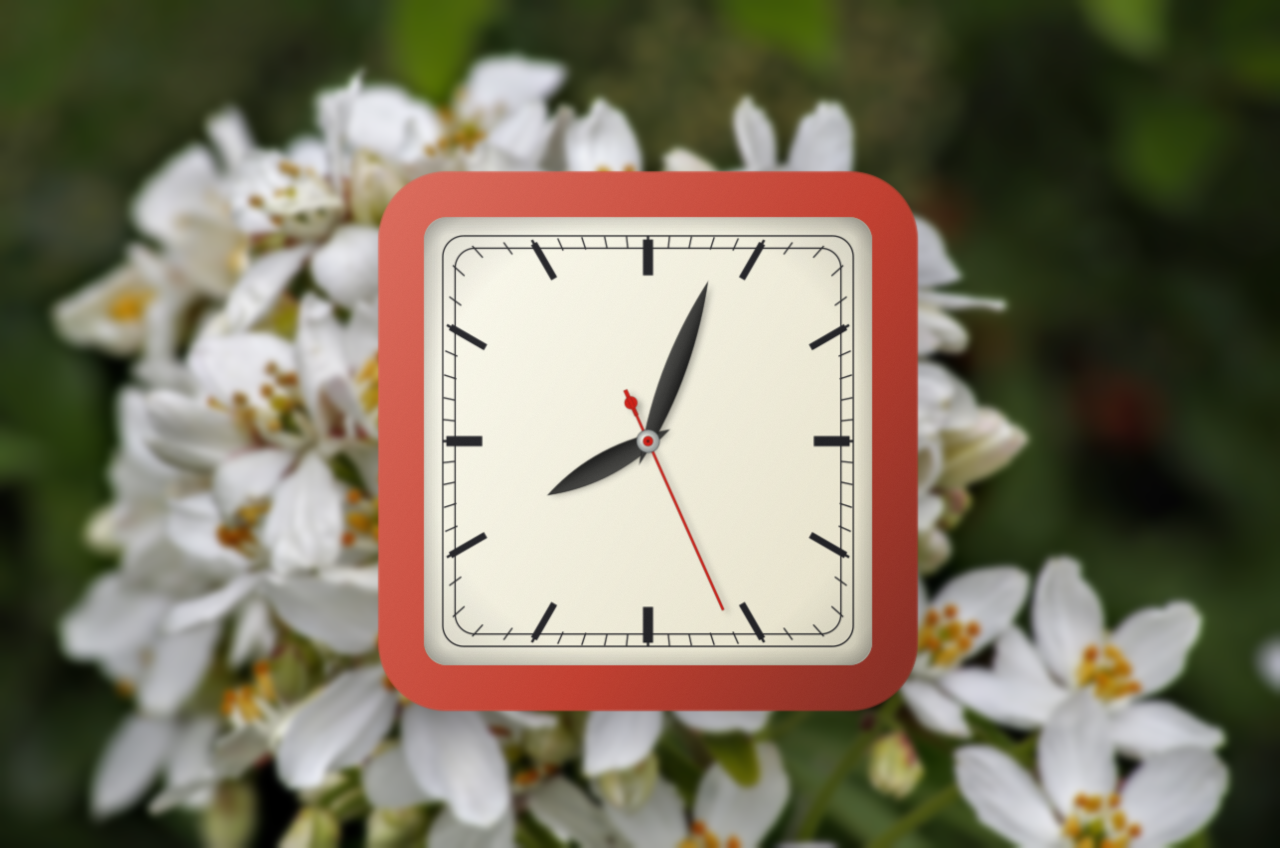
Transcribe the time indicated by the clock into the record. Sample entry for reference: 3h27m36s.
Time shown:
8h03m26s
